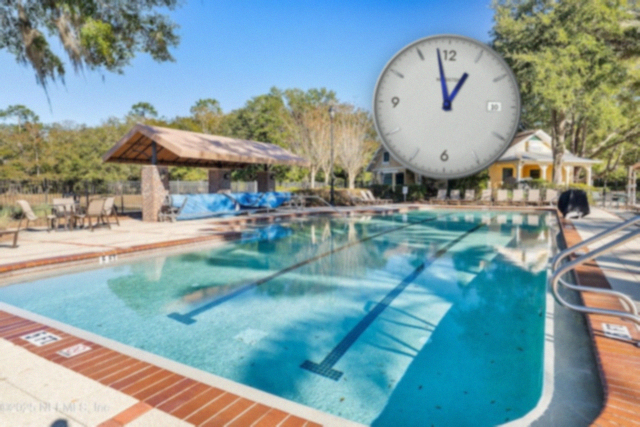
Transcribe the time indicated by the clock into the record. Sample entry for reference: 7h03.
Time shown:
12h58
